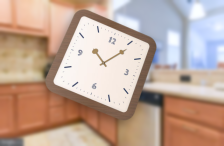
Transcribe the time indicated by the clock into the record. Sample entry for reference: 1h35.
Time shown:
10h06
